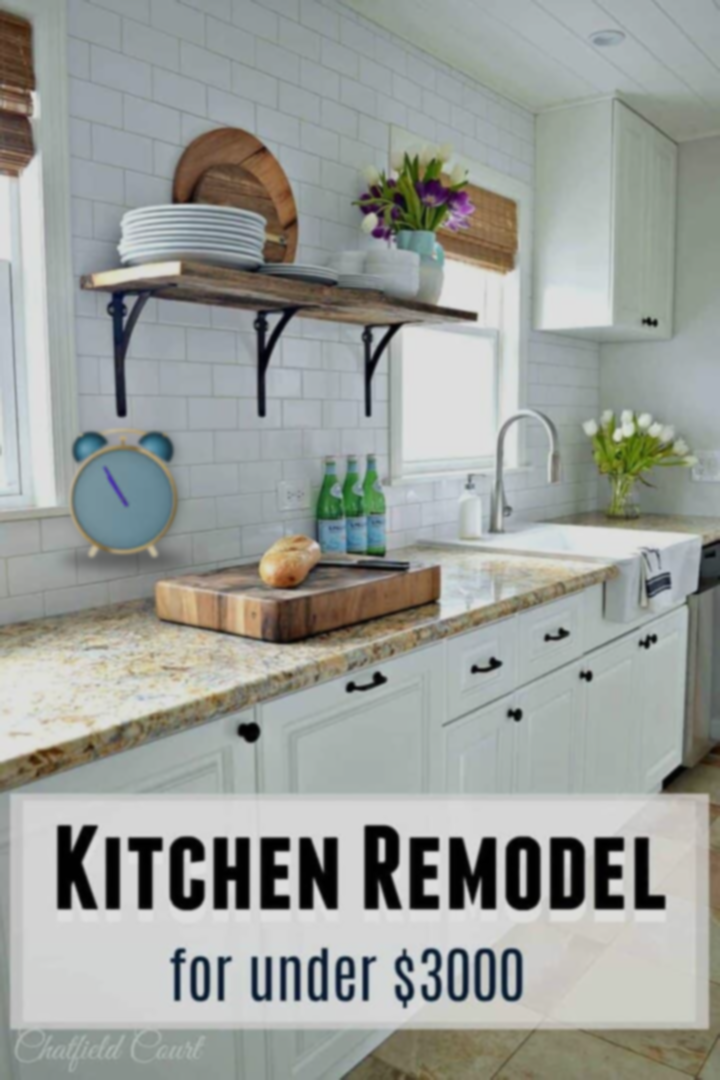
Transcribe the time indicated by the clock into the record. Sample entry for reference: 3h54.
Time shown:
10h55
